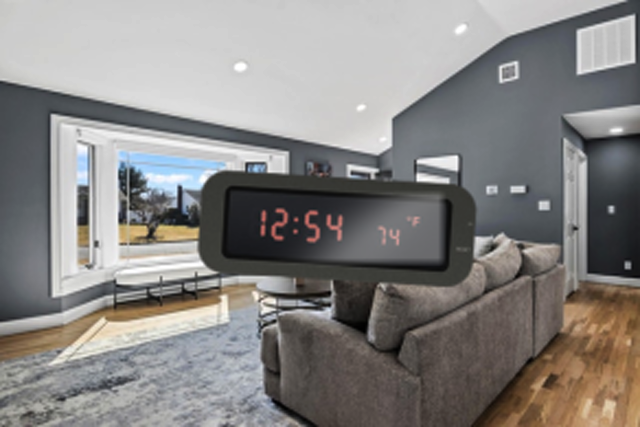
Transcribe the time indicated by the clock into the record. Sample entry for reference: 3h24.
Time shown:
12h54
